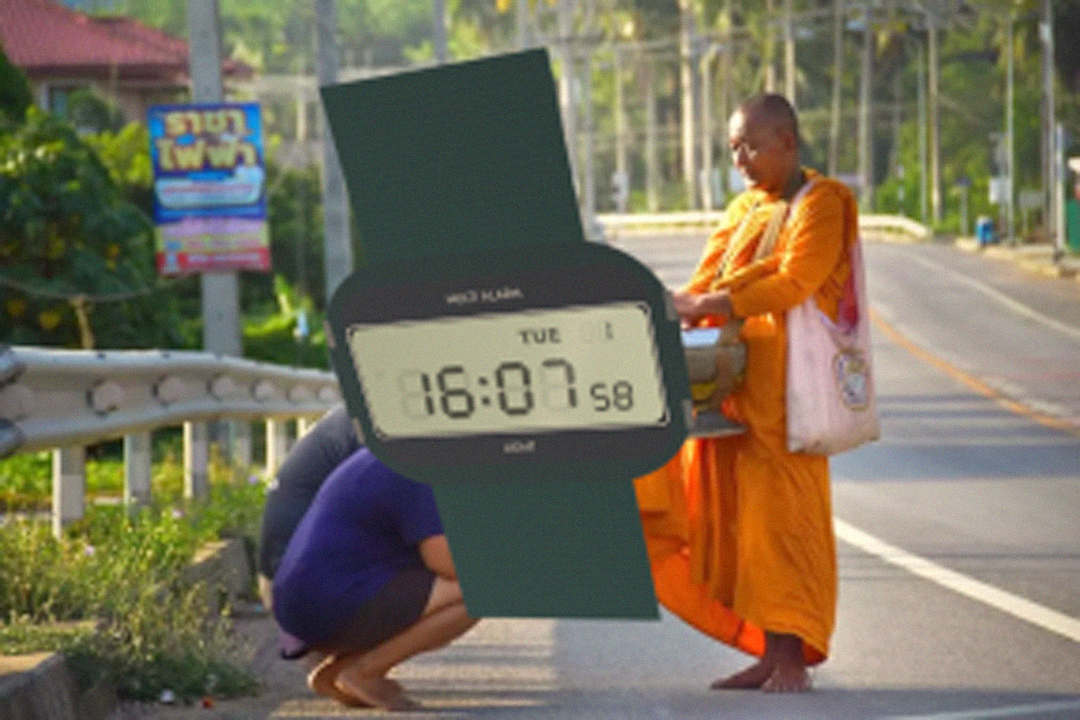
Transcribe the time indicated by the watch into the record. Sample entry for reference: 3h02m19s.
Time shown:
16h07m58s
